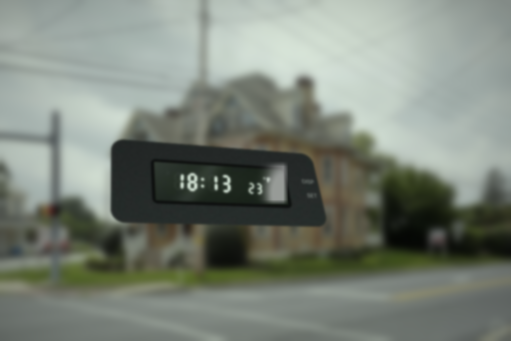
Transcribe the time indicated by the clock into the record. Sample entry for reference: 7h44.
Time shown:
18h13
